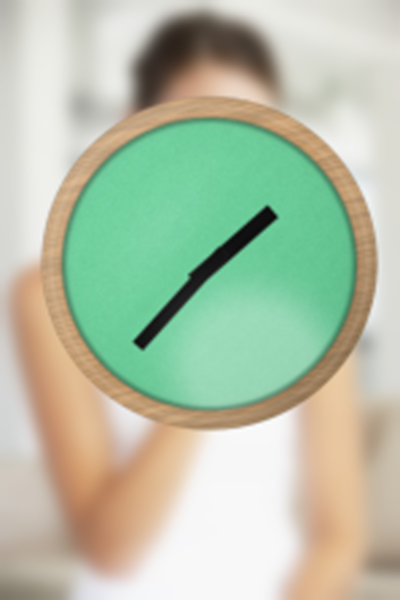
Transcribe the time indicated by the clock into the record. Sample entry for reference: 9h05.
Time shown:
1h37
